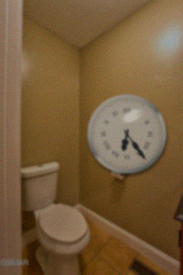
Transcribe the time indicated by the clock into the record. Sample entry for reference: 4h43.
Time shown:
6h24
